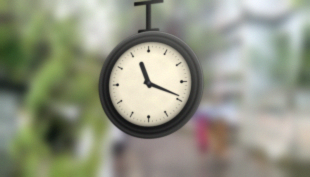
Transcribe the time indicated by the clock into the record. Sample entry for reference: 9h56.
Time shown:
11h19
